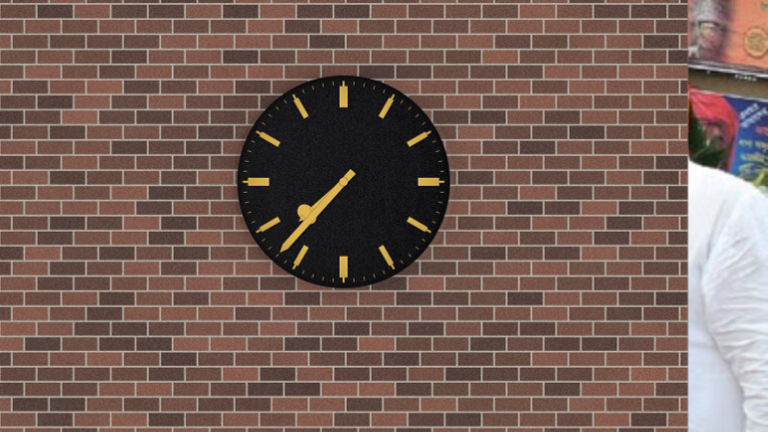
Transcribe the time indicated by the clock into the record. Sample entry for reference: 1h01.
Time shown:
7h37
